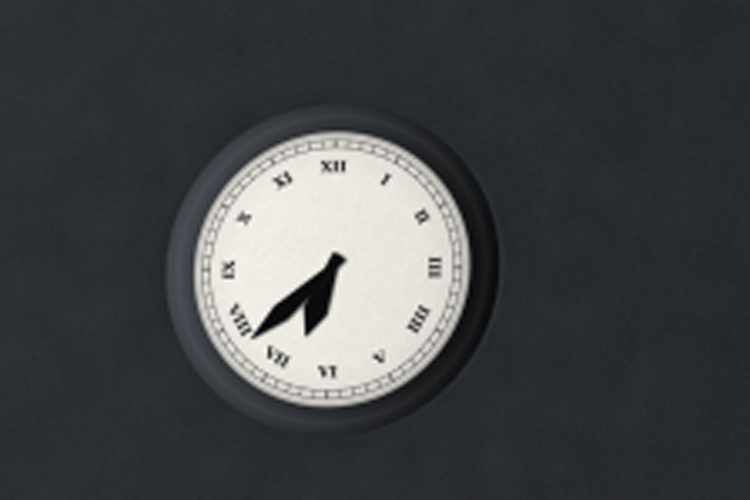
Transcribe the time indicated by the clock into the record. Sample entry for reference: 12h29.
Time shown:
6h38
